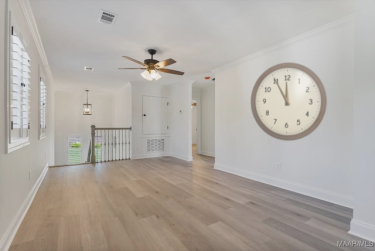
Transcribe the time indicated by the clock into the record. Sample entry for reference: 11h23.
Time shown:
11h55
